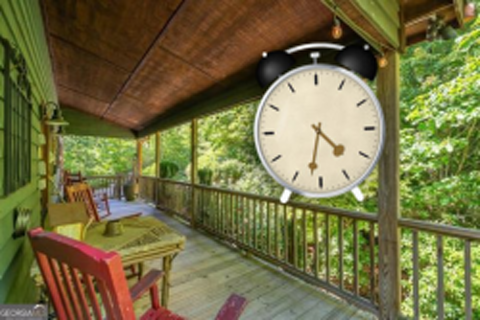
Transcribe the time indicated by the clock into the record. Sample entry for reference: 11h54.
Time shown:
4h32
